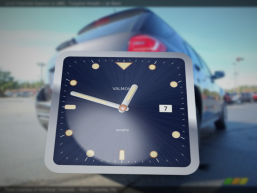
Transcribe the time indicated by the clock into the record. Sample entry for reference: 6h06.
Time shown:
12h48
